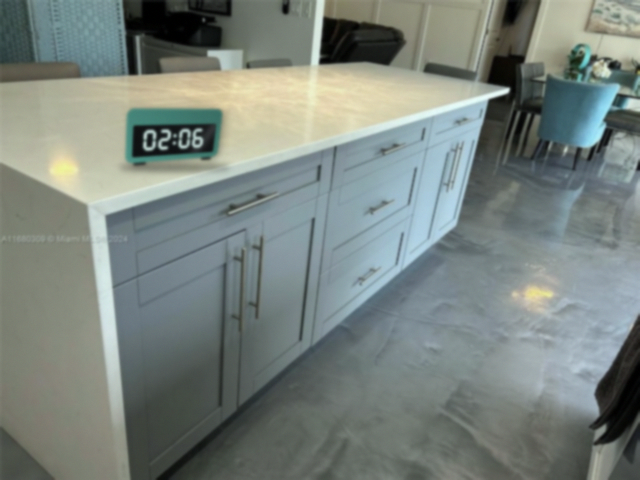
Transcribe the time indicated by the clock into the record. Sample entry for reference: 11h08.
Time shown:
2h06
